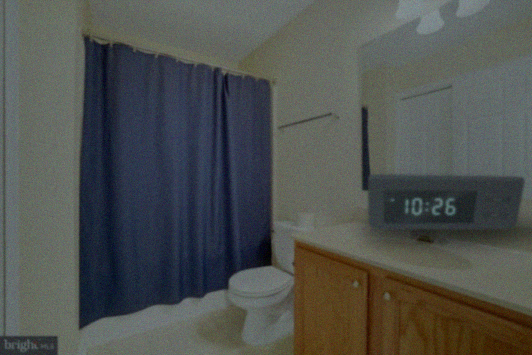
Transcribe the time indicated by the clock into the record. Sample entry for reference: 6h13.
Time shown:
10h26
